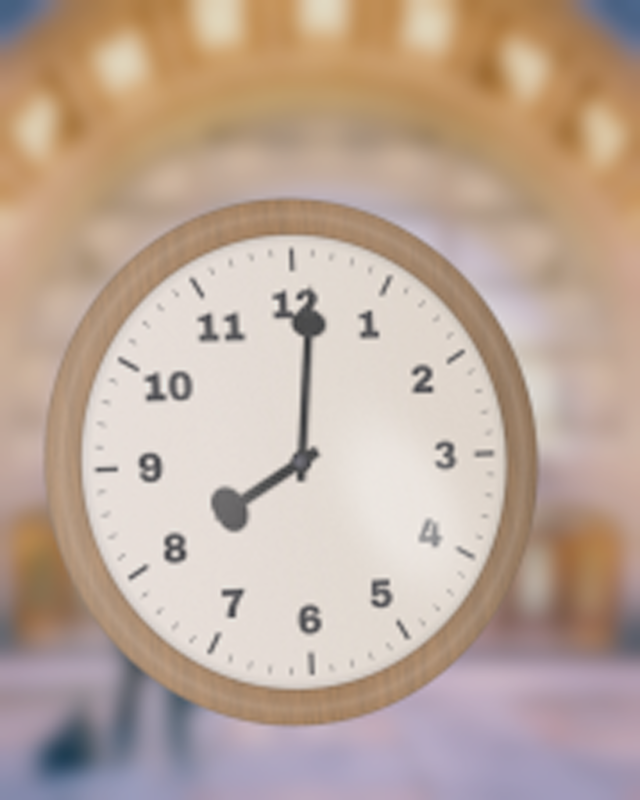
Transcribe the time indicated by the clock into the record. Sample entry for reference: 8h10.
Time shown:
8h01
